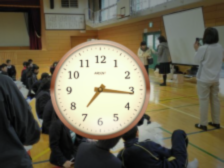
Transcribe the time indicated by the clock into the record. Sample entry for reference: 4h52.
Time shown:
7h16
